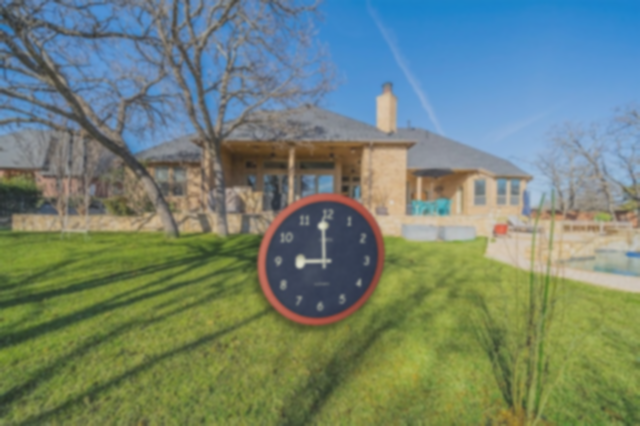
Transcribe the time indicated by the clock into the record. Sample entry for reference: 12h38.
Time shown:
8h59
